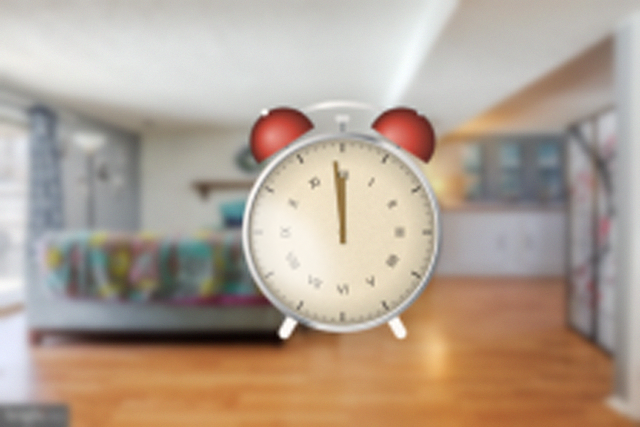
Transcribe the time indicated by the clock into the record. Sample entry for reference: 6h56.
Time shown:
11h59
